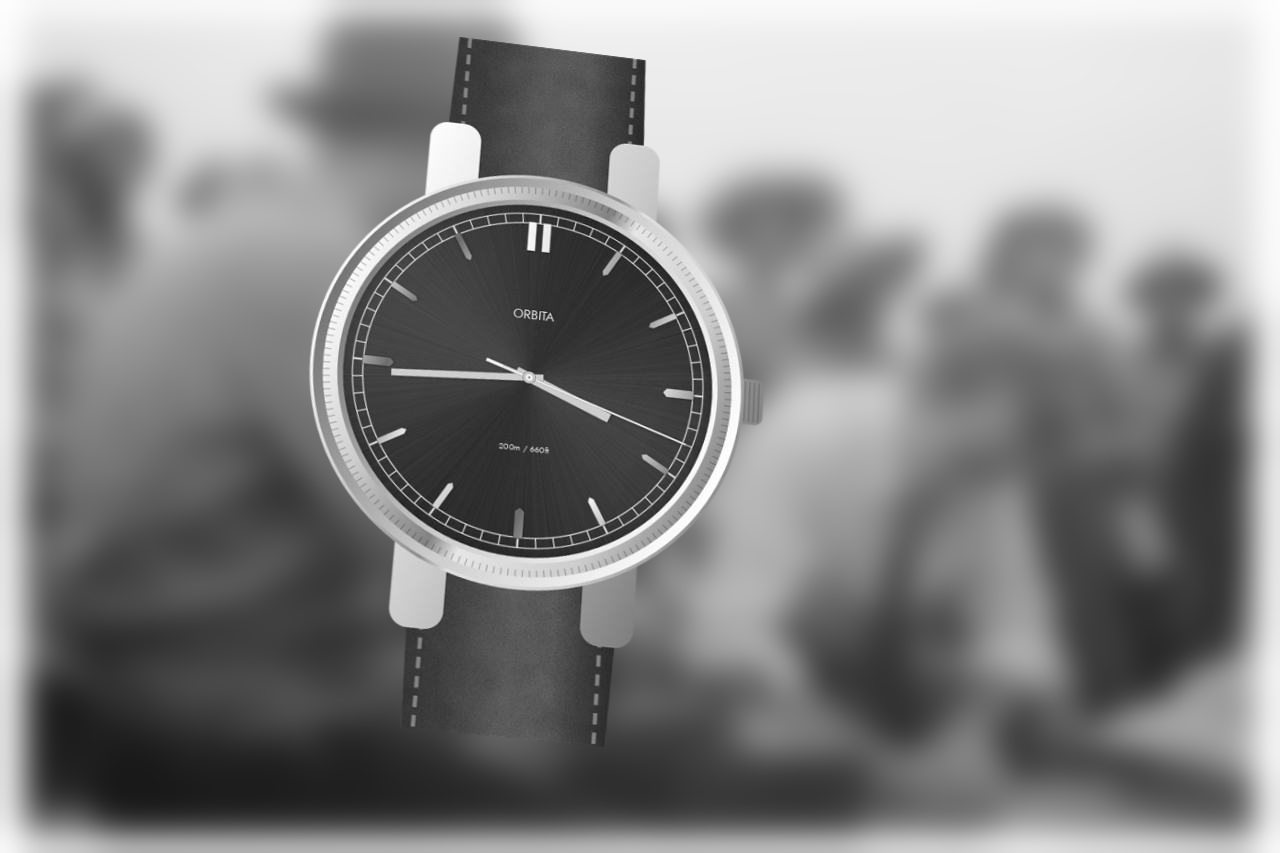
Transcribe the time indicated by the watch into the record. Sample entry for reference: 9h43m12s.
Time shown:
3h44m18s
